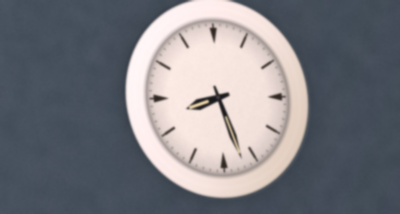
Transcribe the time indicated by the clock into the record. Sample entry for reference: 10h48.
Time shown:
8h27
